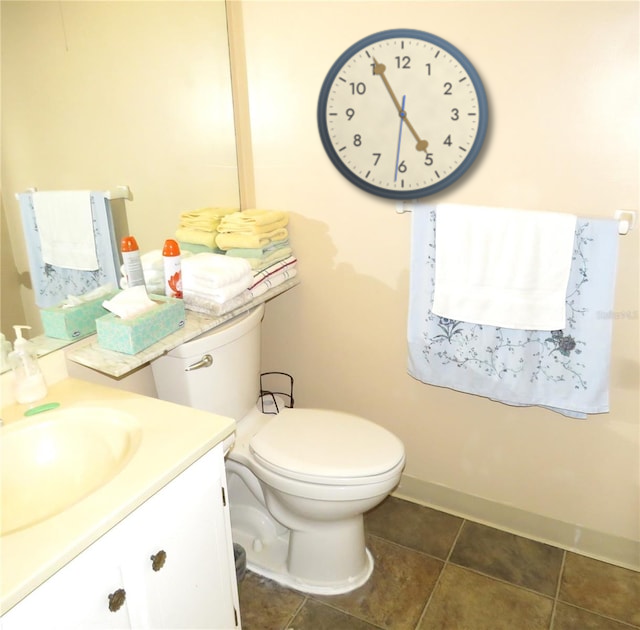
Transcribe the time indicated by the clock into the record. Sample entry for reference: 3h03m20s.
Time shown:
4h55m31s
